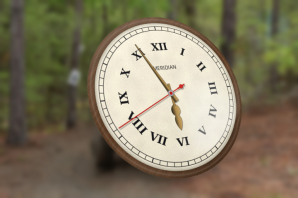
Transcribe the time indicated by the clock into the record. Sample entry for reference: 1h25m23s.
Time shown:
5h55m41s
